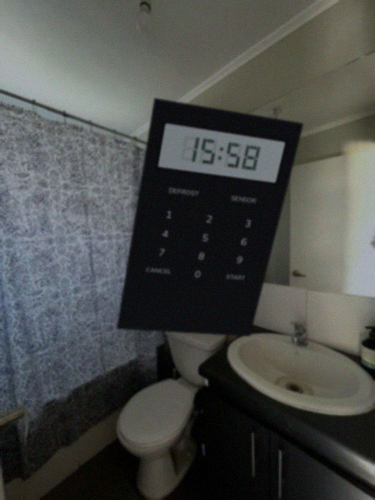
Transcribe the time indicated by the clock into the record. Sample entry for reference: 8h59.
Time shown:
15h58
